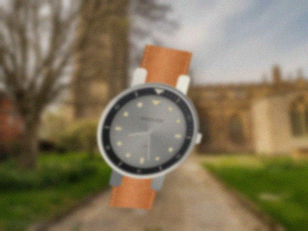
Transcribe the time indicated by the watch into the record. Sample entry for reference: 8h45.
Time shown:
8h28
